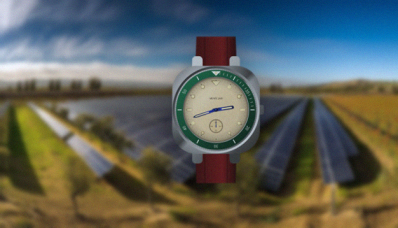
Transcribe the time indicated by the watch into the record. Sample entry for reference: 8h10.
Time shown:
2h42
